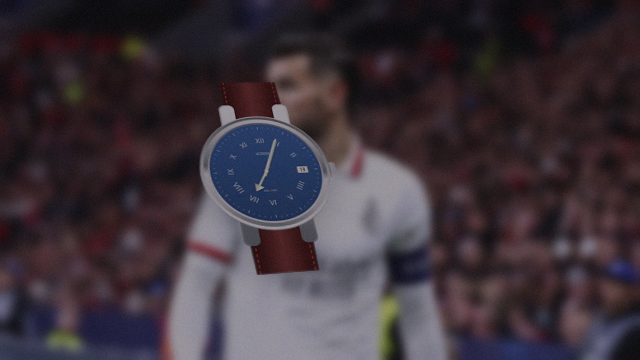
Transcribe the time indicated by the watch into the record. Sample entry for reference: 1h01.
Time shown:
7h04
